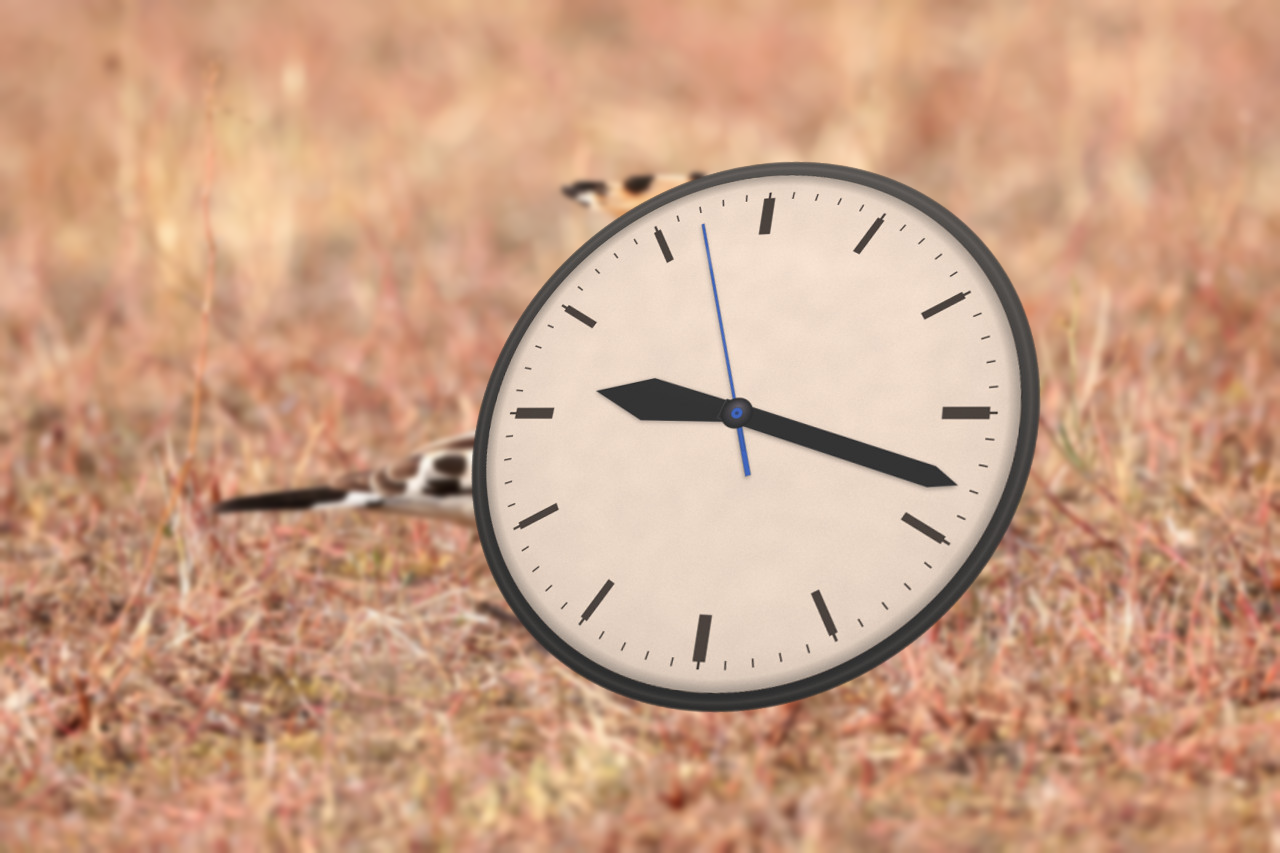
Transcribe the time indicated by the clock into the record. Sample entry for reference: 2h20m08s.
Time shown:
9h17m57s
